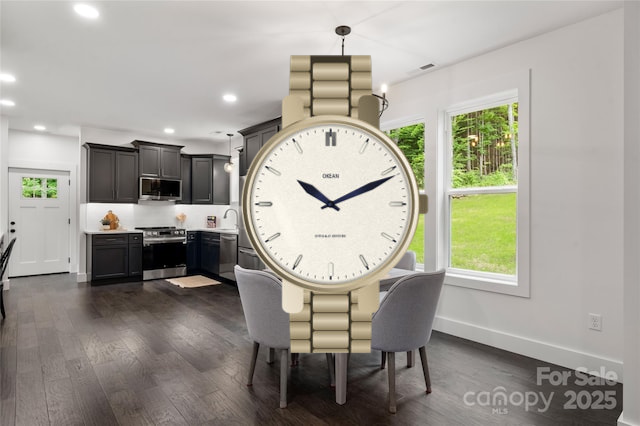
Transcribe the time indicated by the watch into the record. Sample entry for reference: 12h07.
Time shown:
10h11
